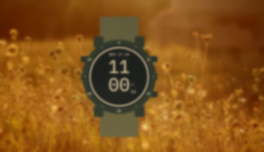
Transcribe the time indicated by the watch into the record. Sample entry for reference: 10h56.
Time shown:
11h00
